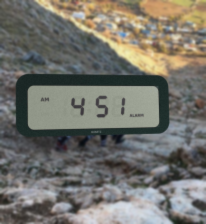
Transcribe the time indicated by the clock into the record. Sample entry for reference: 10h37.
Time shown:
4h51
